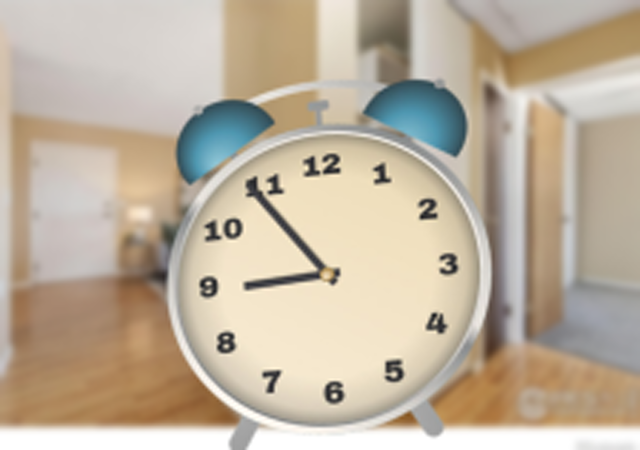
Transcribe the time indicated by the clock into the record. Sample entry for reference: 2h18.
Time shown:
8h54
